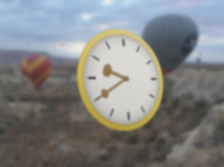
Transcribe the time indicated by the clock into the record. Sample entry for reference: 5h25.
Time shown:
9h40
